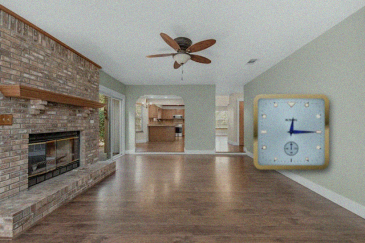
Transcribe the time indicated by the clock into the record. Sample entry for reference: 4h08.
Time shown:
12h15
